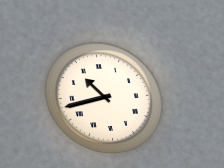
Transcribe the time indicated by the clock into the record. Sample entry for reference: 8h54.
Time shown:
10h43
